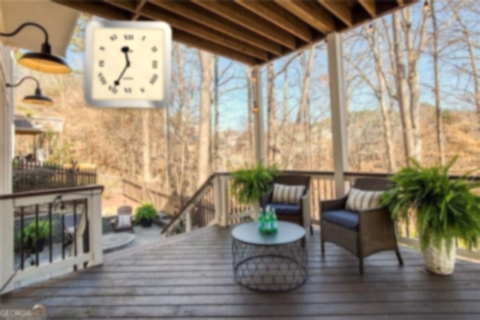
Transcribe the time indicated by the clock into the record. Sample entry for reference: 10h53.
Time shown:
11h35
